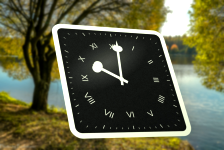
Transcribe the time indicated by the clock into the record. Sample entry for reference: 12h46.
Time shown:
10h01
